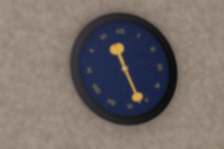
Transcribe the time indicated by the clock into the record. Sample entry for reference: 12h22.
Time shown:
11h27
